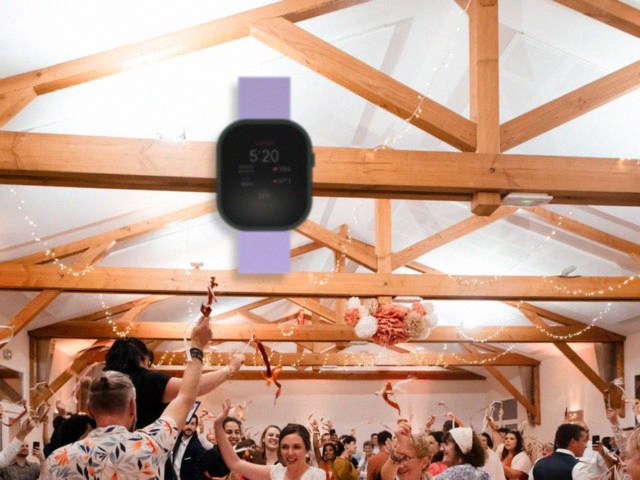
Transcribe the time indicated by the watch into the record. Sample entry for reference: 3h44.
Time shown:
5h20
